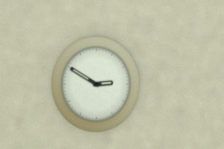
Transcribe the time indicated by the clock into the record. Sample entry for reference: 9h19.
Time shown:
2h50
